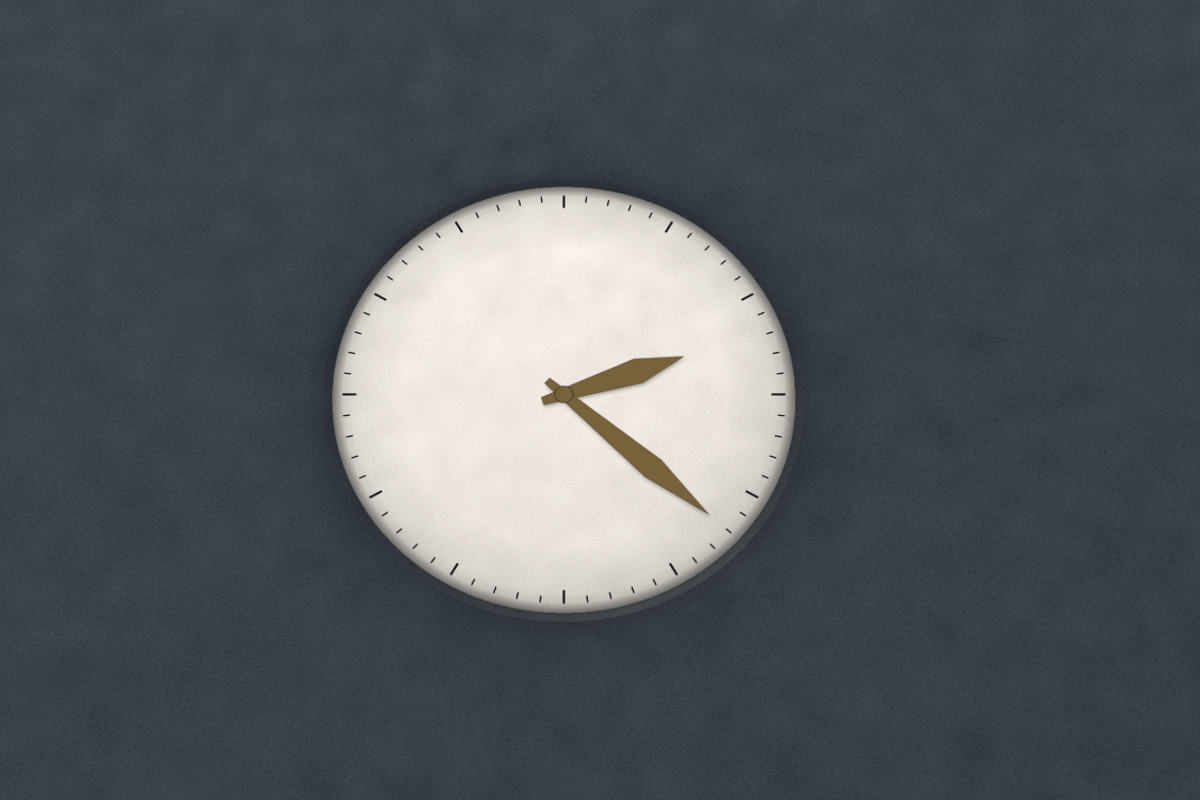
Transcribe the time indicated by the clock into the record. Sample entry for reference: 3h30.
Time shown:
2h22
